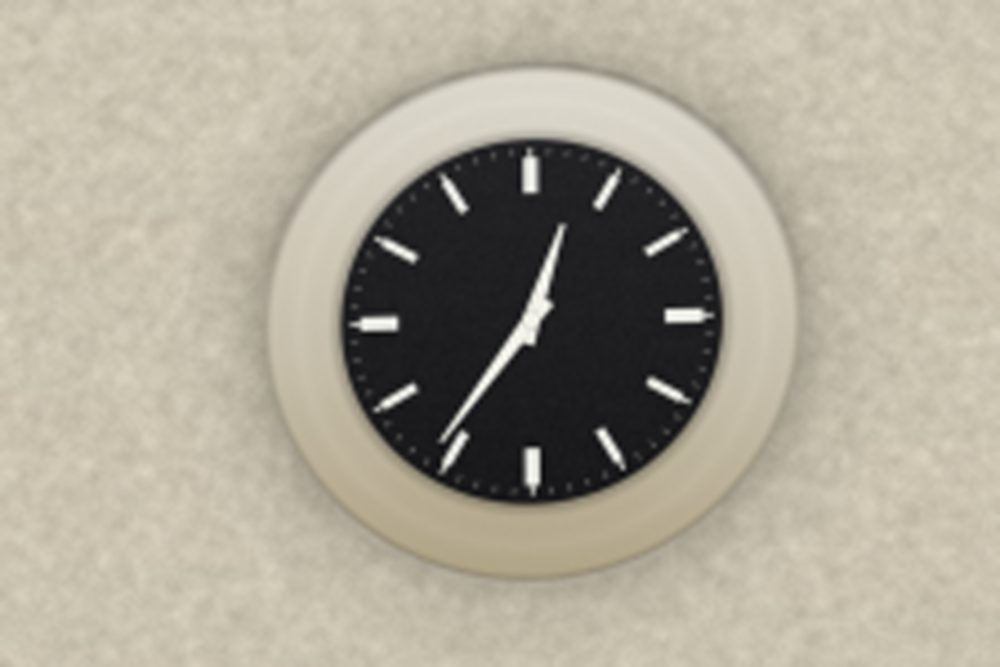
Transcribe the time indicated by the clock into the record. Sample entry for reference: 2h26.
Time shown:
12h36
